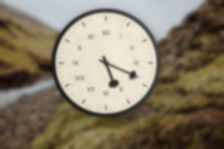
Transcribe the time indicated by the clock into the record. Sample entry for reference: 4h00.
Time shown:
5h19
